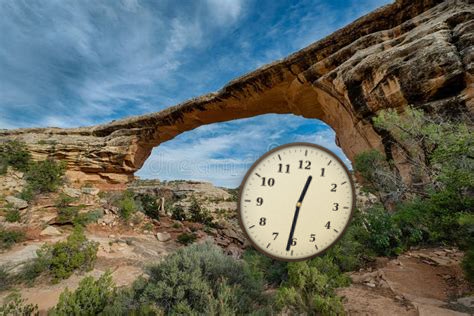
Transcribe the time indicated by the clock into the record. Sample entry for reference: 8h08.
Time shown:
12h31
